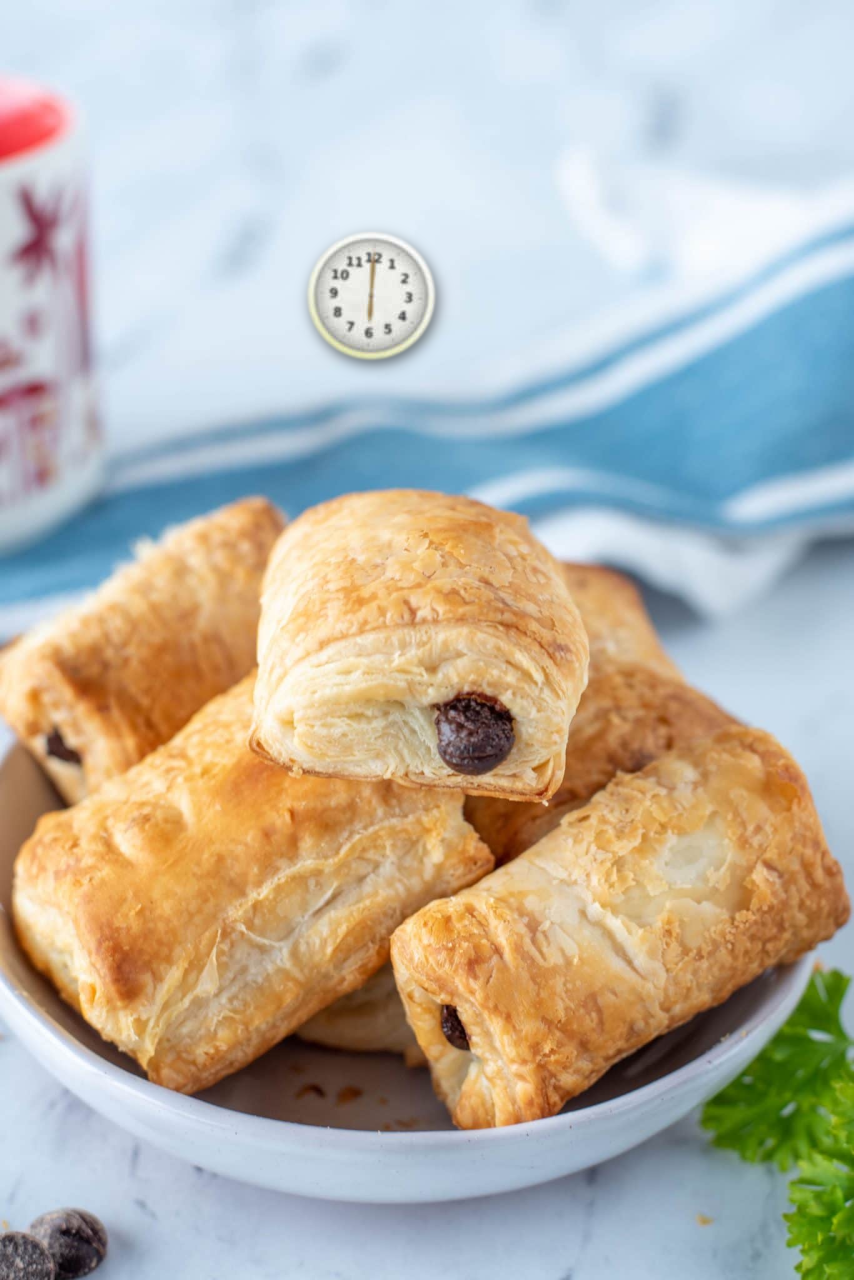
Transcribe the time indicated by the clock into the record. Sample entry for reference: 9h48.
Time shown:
6h00
